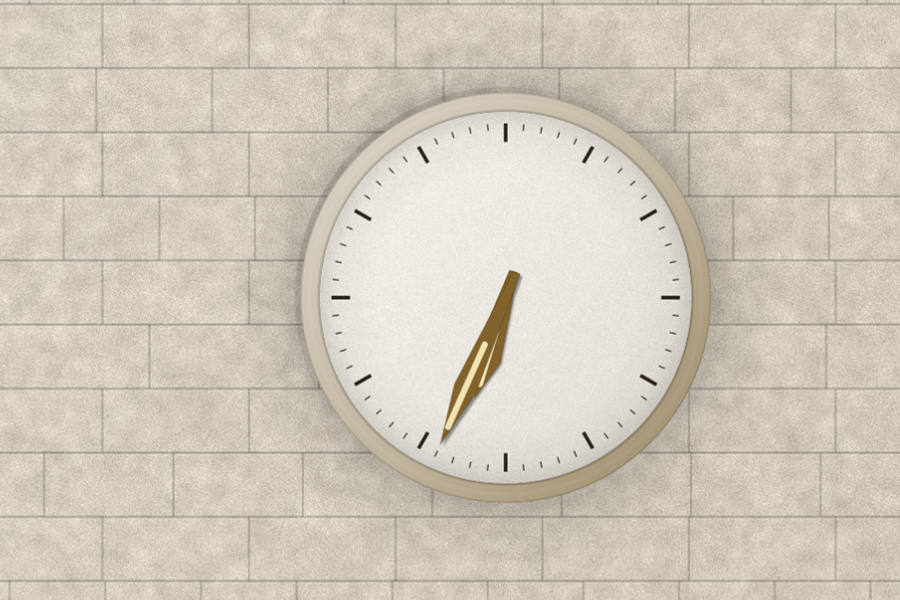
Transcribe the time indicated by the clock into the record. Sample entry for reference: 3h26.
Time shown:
6h34
